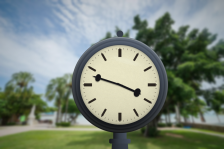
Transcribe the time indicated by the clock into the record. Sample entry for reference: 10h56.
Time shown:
3h48
